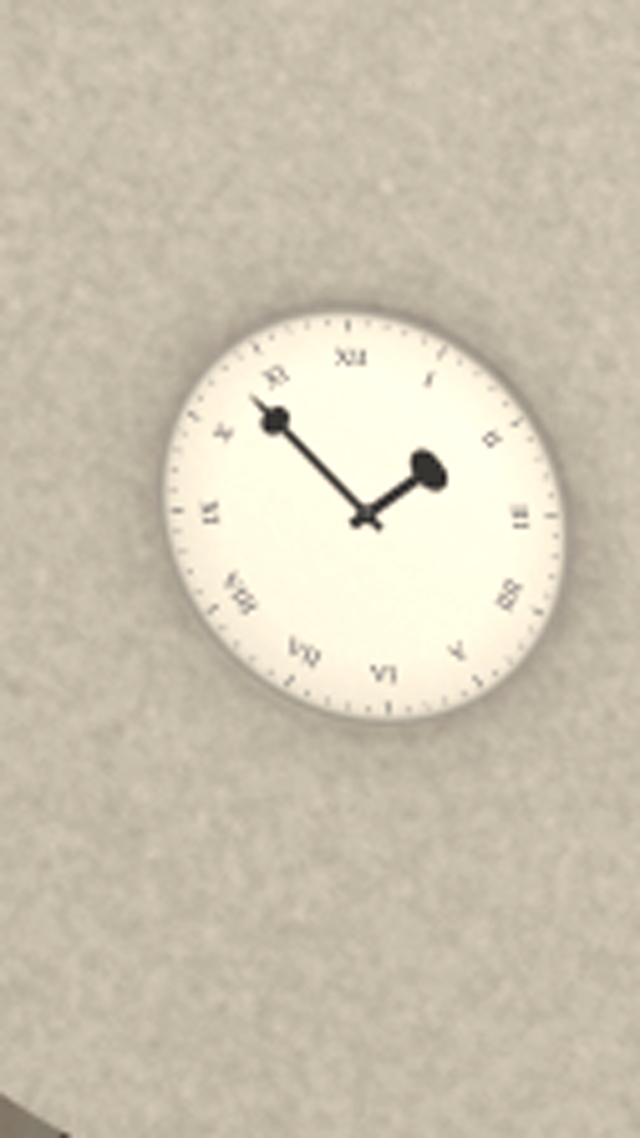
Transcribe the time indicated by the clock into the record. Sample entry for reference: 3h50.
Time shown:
1h53
